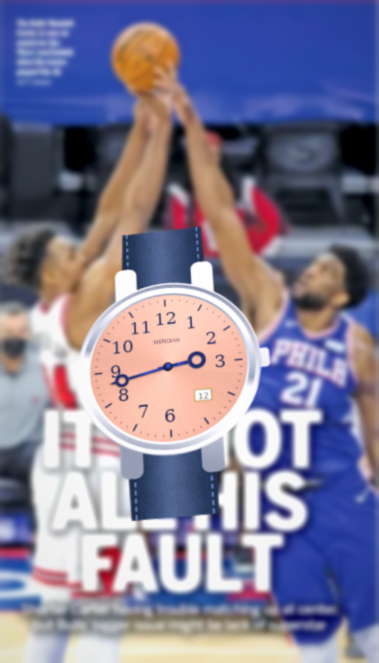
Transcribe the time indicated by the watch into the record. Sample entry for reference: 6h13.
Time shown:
2h43
